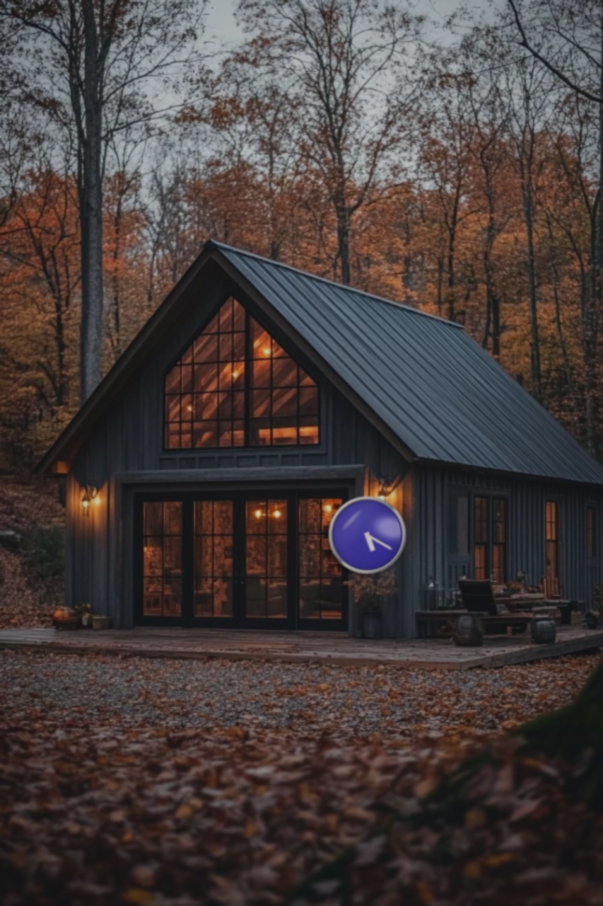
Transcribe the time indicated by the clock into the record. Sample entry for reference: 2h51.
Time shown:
5h20
